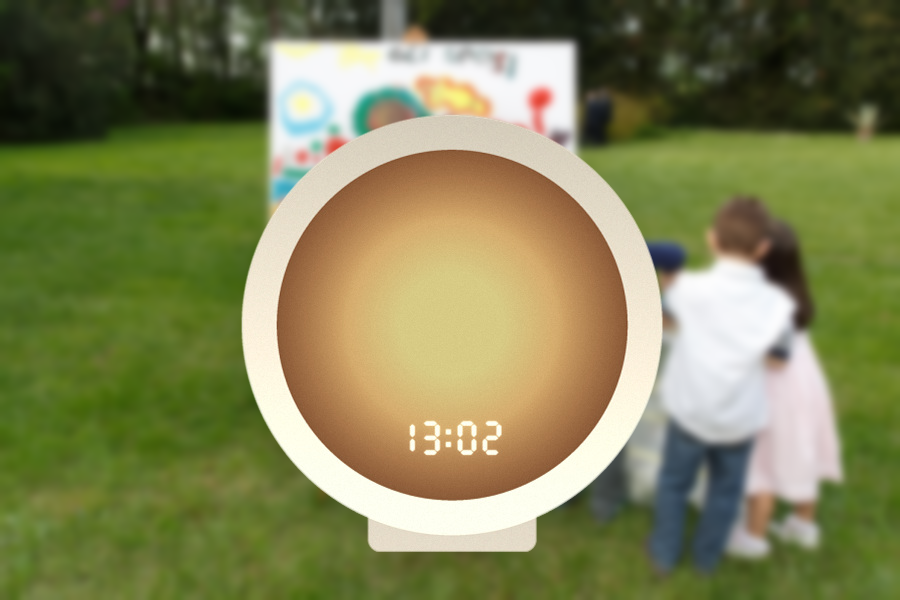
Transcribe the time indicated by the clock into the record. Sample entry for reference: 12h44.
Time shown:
13h02
